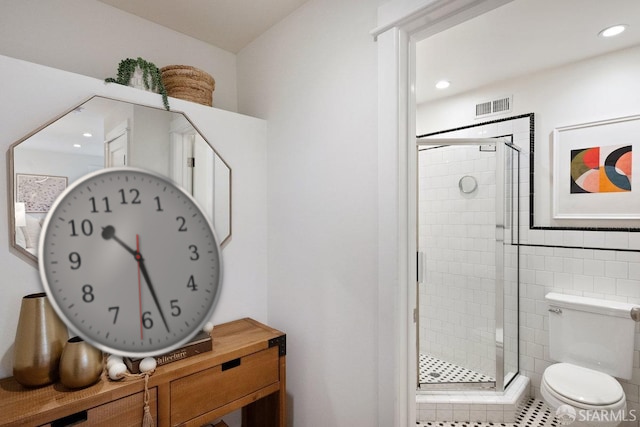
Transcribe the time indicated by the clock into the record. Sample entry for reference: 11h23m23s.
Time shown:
10h27m31s
